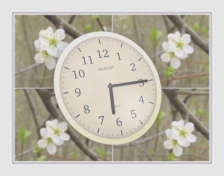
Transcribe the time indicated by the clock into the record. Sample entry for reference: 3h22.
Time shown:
6h15
